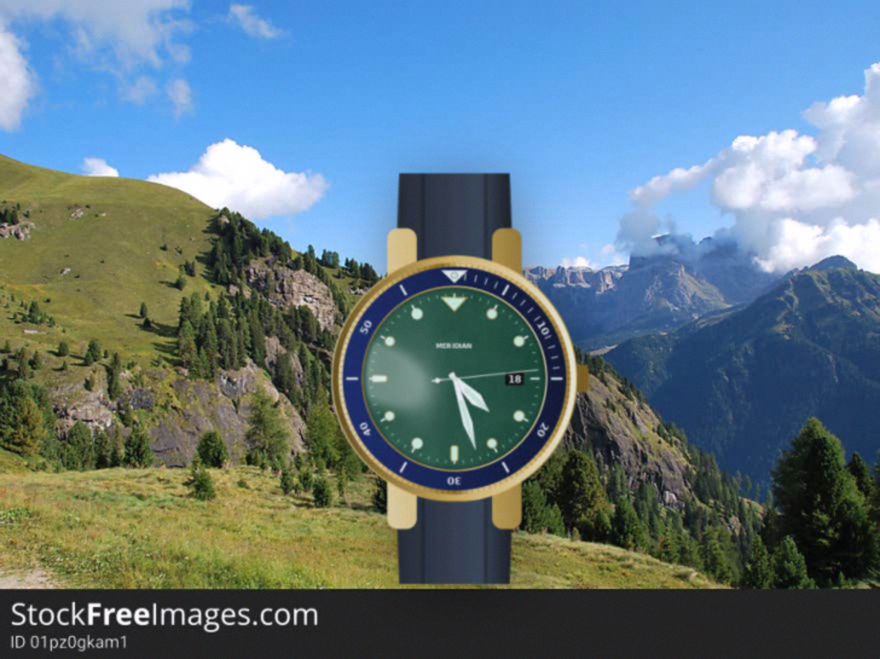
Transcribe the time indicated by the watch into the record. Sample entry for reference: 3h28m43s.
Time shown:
4h27m14s
